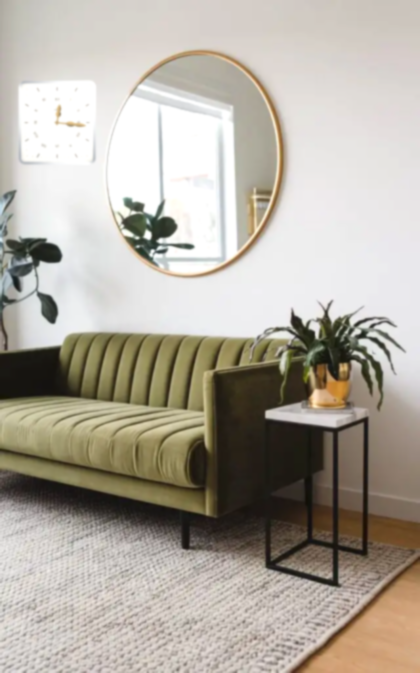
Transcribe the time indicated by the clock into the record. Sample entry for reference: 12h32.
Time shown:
12h16
